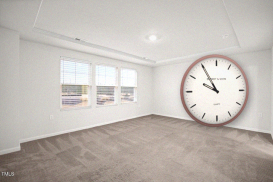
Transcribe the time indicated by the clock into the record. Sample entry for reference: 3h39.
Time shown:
9h55
